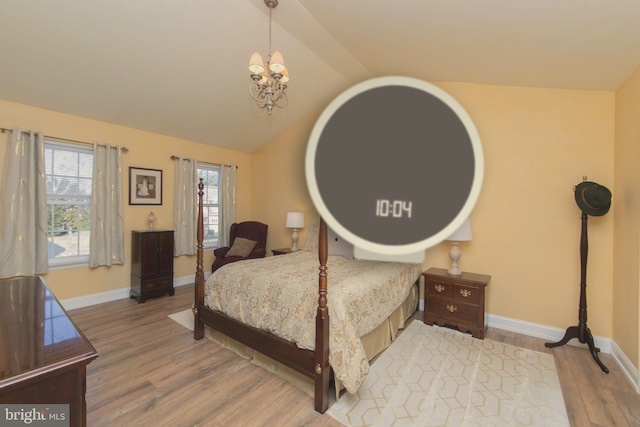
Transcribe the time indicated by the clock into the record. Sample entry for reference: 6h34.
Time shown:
10h04
